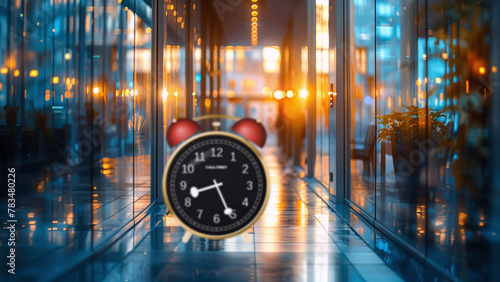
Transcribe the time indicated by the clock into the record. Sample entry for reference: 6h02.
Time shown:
8h26
